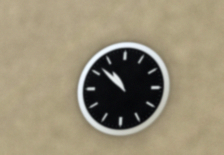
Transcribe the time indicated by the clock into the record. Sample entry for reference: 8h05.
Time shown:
10h52
